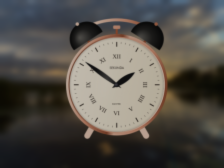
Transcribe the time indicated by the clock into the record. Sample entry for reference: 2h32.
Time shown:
1h51
